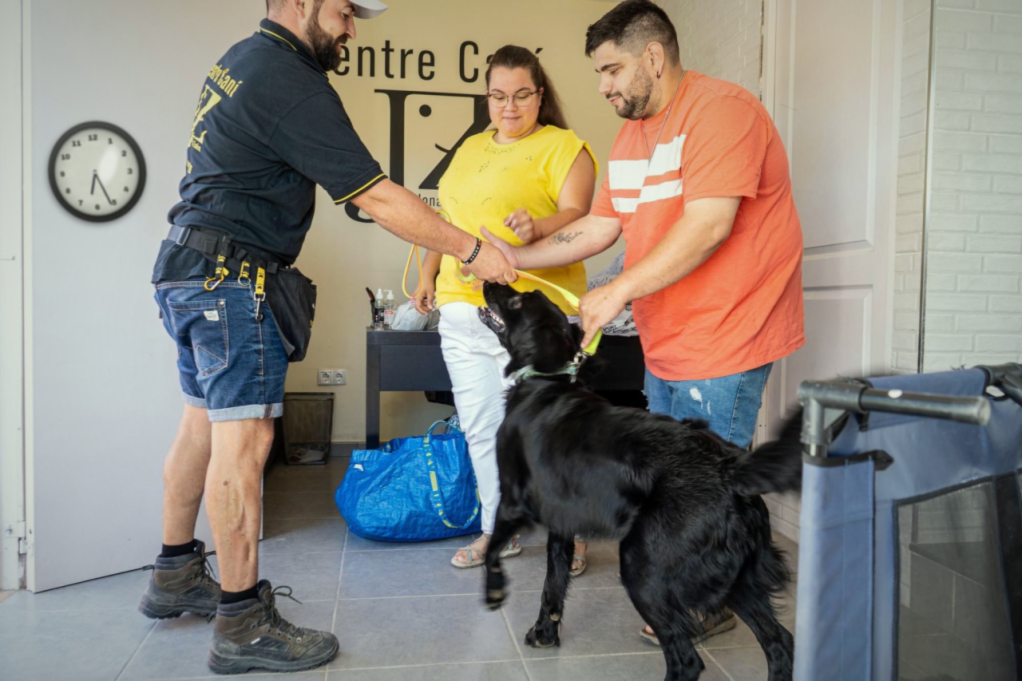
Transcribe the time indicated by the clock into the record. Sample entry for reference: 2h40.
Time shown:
6h26
